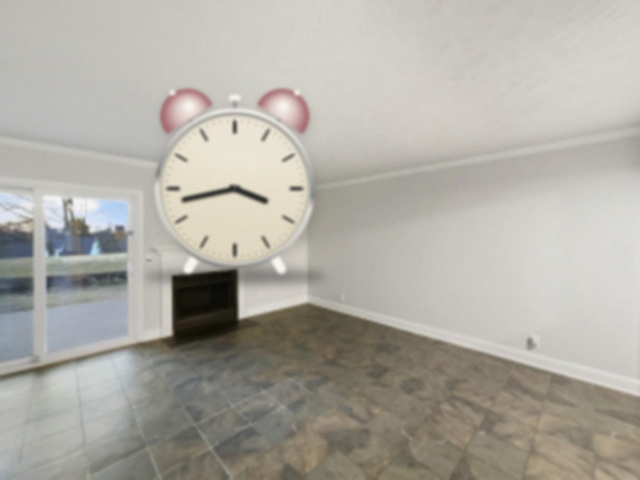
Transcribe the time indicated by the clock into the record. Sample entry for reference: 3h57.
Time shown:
3h43
